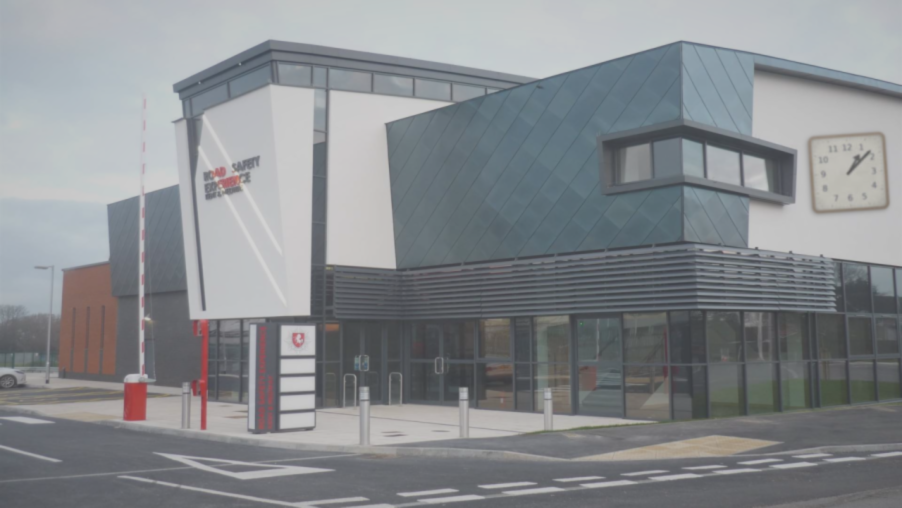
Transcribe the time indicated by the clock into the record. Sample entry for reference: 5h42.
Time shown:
1h08
